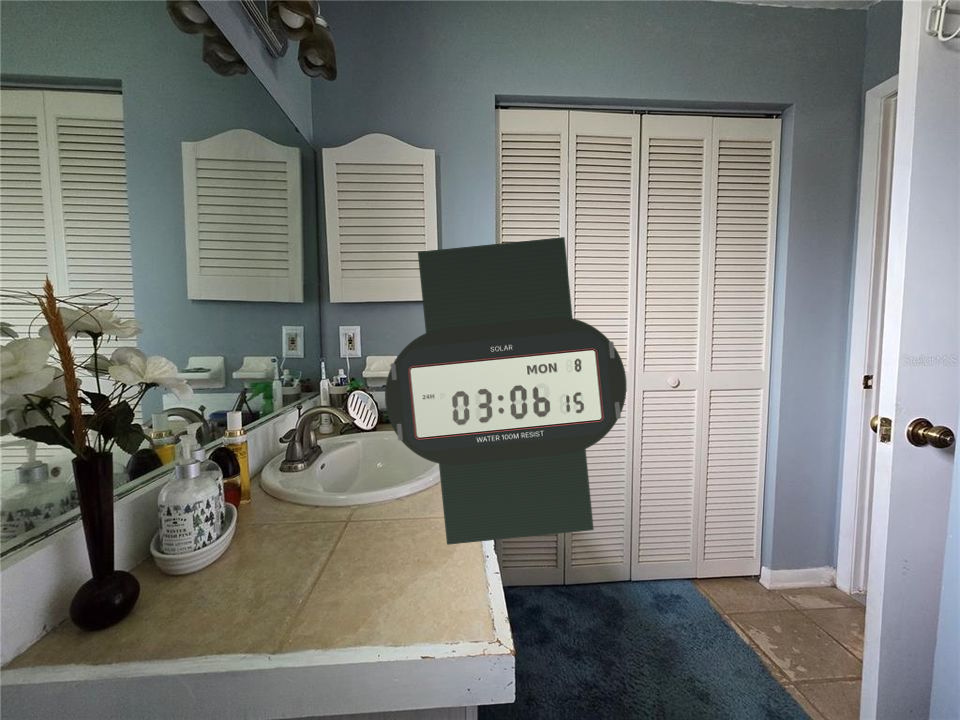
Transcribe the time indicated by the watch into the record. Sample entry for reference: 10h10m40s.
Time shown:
3h06m15s
